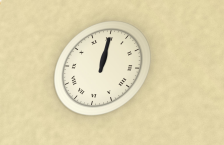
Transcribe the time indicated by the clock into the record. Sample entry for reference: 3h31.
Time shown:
12h00
